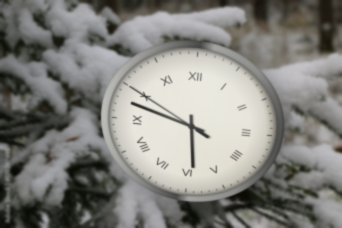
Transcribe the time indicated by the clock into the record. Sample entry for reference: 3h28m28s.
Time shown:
5h47m50s
